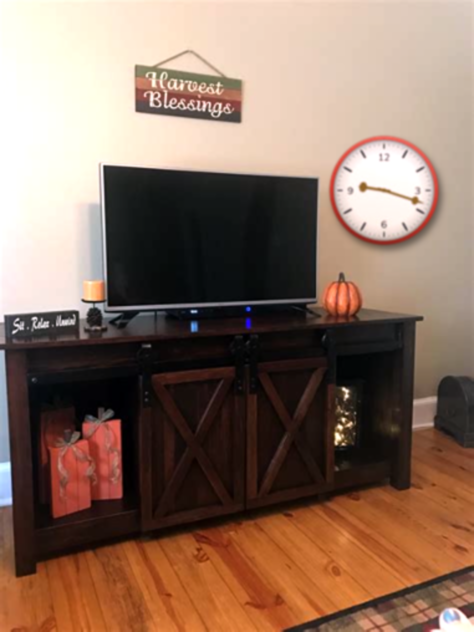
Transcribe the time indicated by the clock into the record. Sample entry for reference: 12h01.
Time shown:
9h18
